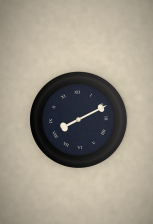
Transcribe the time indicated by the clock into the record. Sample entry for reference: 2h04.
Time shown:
8h11
